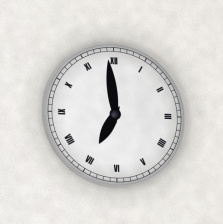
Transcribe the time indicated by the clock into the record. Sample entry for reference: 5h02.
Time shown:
6h59
